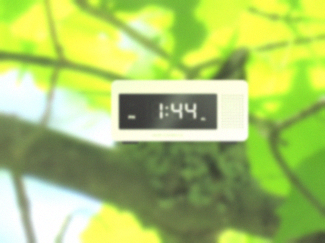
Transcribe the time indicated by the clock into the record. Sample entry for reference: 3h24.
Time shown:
1h44
